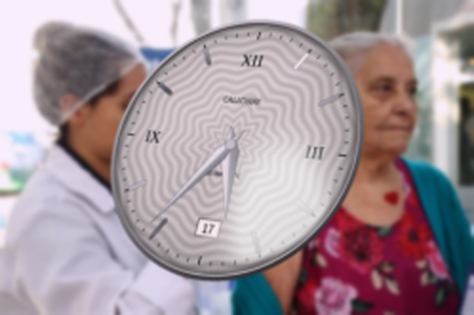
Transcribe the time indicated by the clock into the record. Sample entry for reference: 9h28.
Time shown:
5h36
